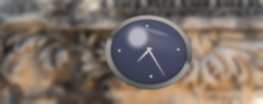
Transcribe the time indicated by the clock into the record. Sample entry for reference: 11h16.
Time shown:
7h26
